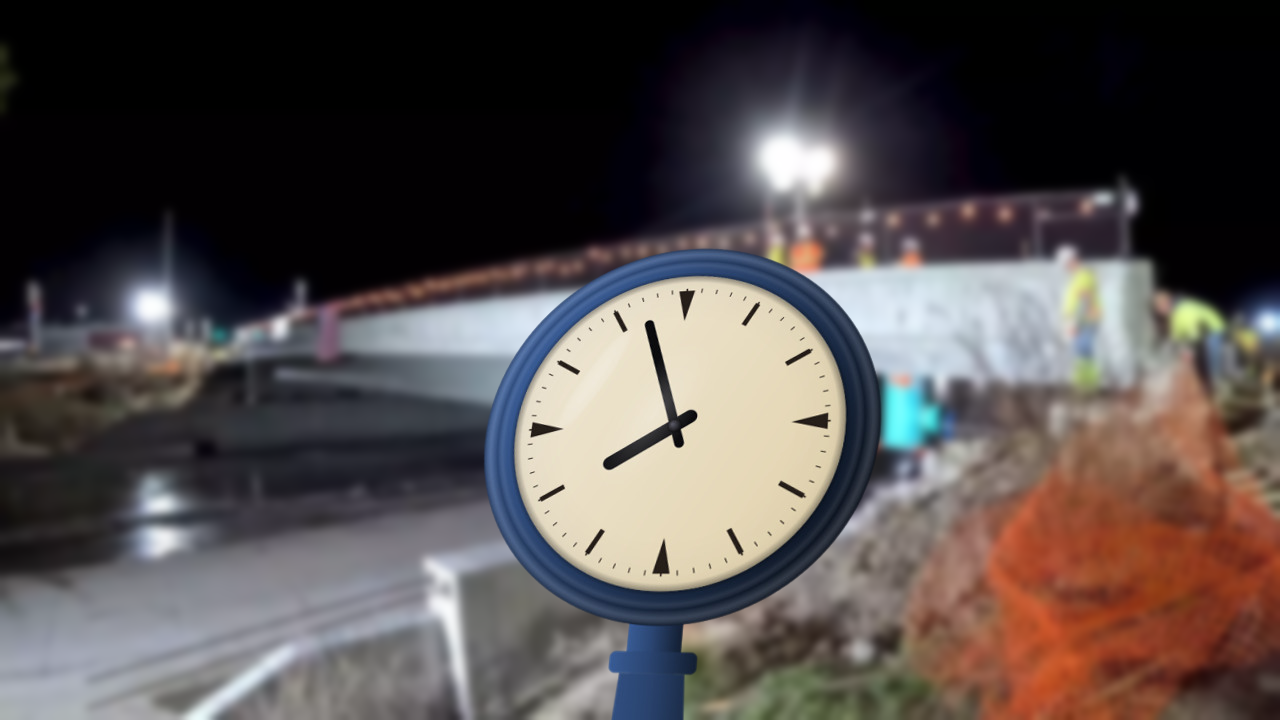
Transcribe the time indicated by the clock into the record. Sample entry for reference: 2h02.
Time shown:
7h57
